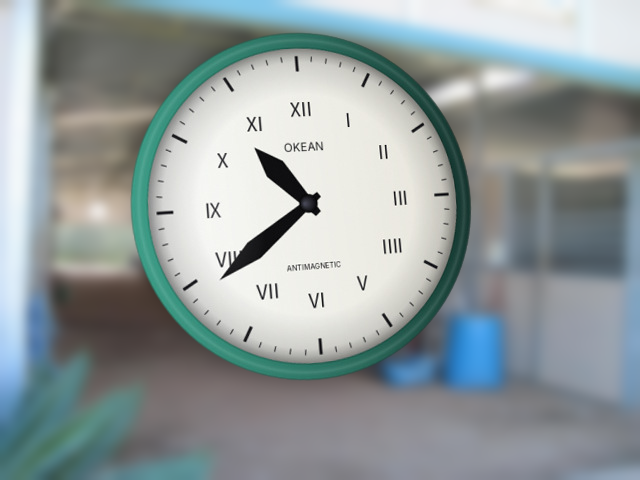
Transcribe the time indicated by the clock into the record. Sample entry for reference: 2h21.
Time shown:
10h39
